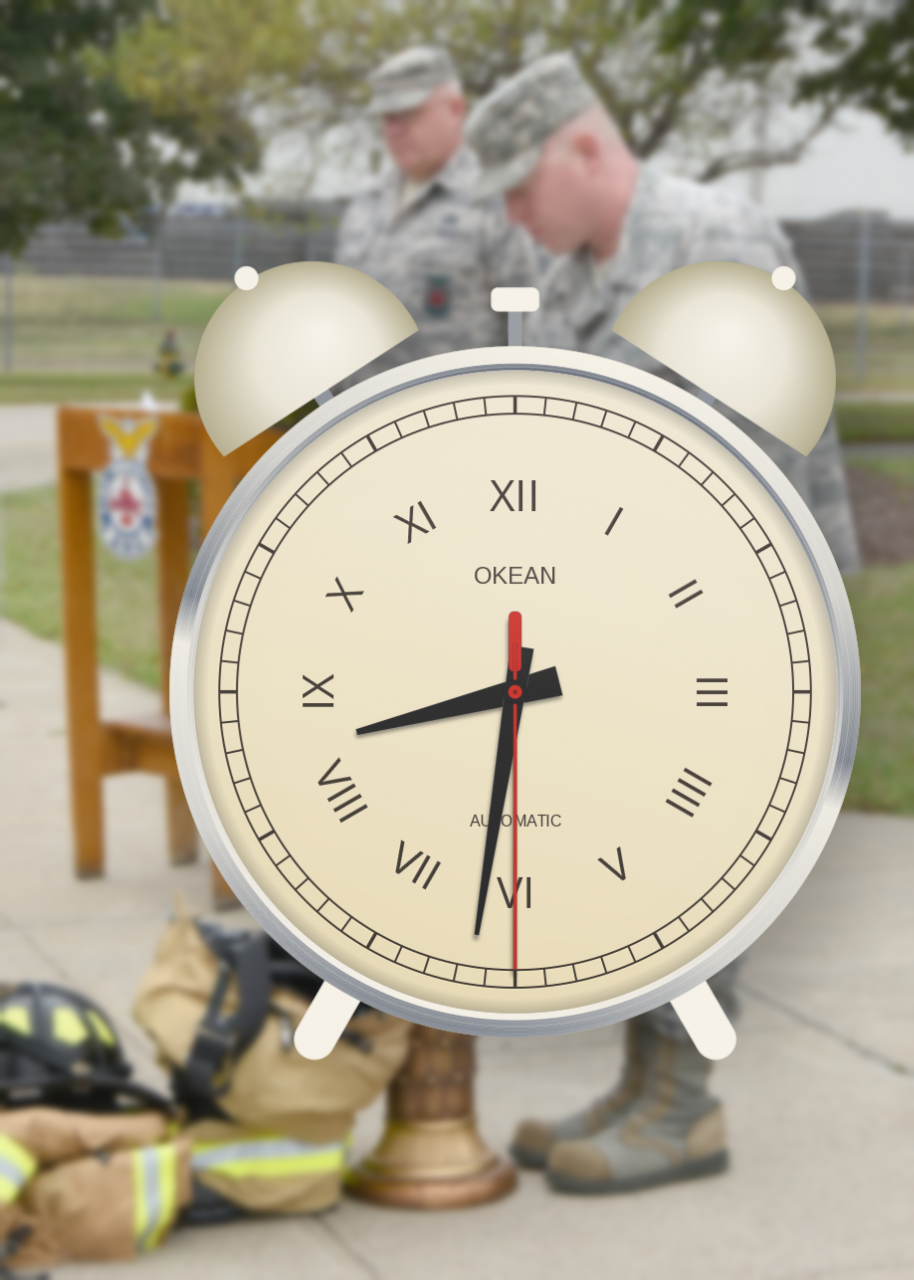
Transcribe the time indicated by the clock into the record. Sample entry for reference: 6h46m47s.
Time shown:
8h31m30s
